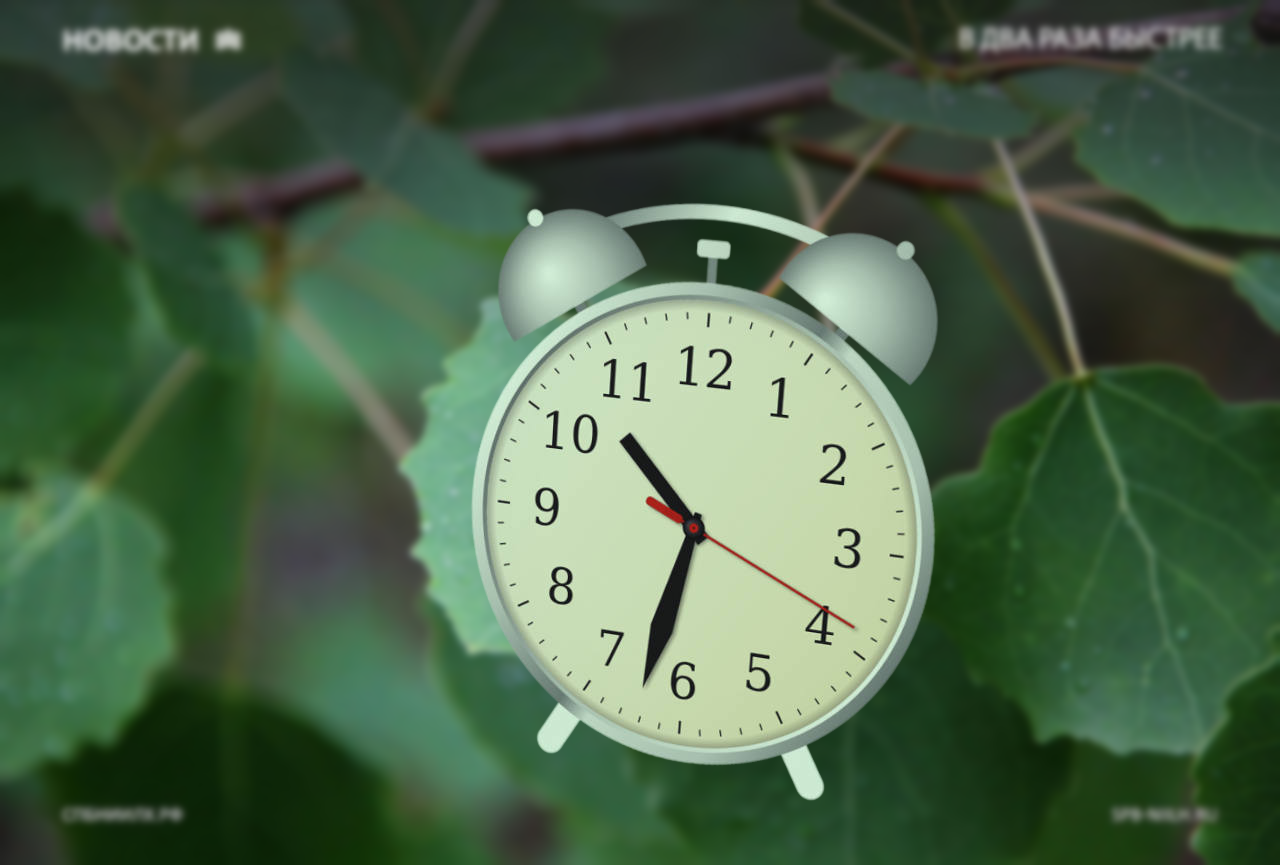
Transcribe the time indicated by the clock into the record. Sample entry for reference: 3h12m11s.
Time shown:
10h32m19s
